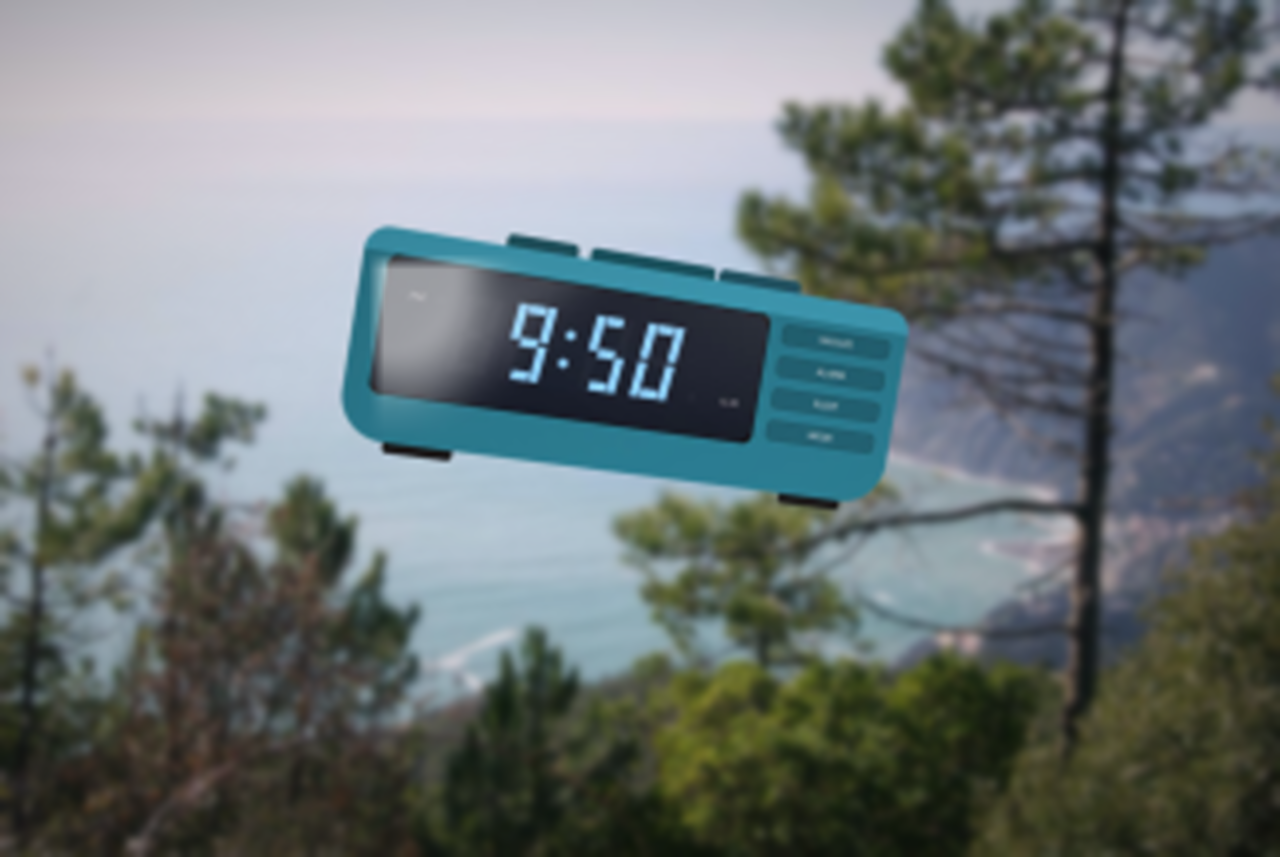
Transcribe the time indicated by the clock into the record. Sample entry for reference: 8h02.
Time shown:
9h50
